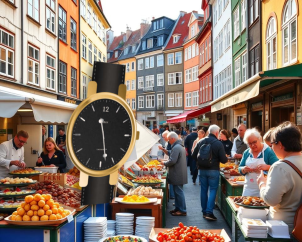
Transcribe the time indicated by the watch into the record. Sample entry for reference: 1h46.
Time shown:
11h28
